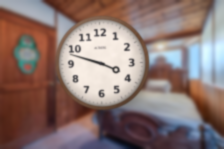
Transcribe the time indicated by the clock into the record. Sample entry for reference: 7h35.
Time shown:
3h48
